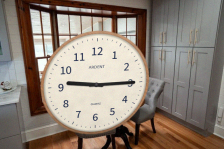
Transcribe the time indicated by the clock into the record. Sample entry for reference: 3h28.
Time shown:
9h15
